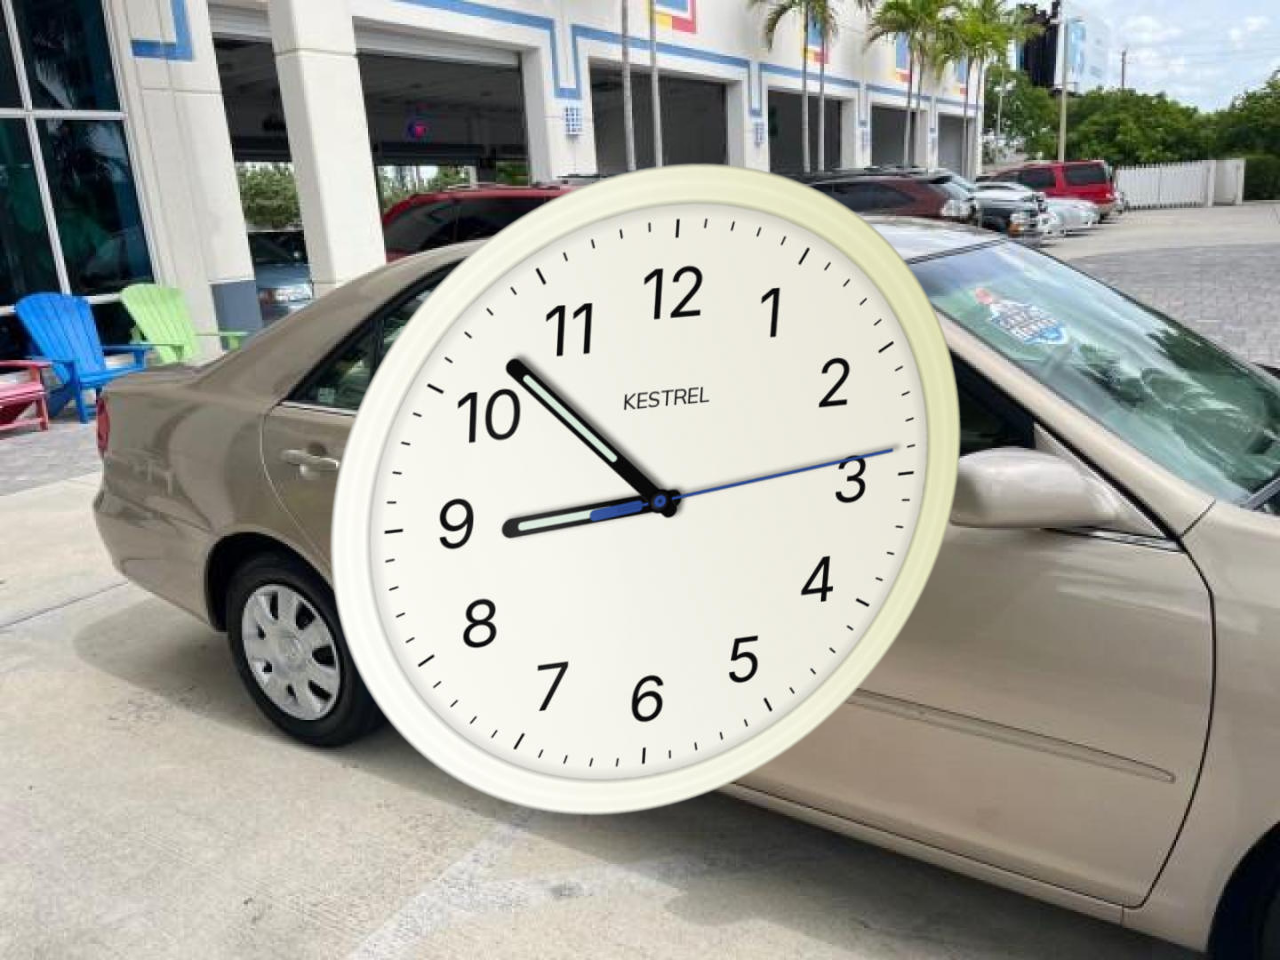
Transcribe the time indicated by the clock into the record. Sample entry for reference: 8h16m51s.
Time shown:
8h52m14s
